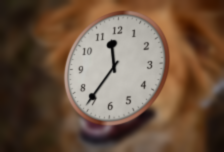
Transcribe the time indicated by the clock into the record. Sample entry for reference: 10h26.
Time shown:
11h36
